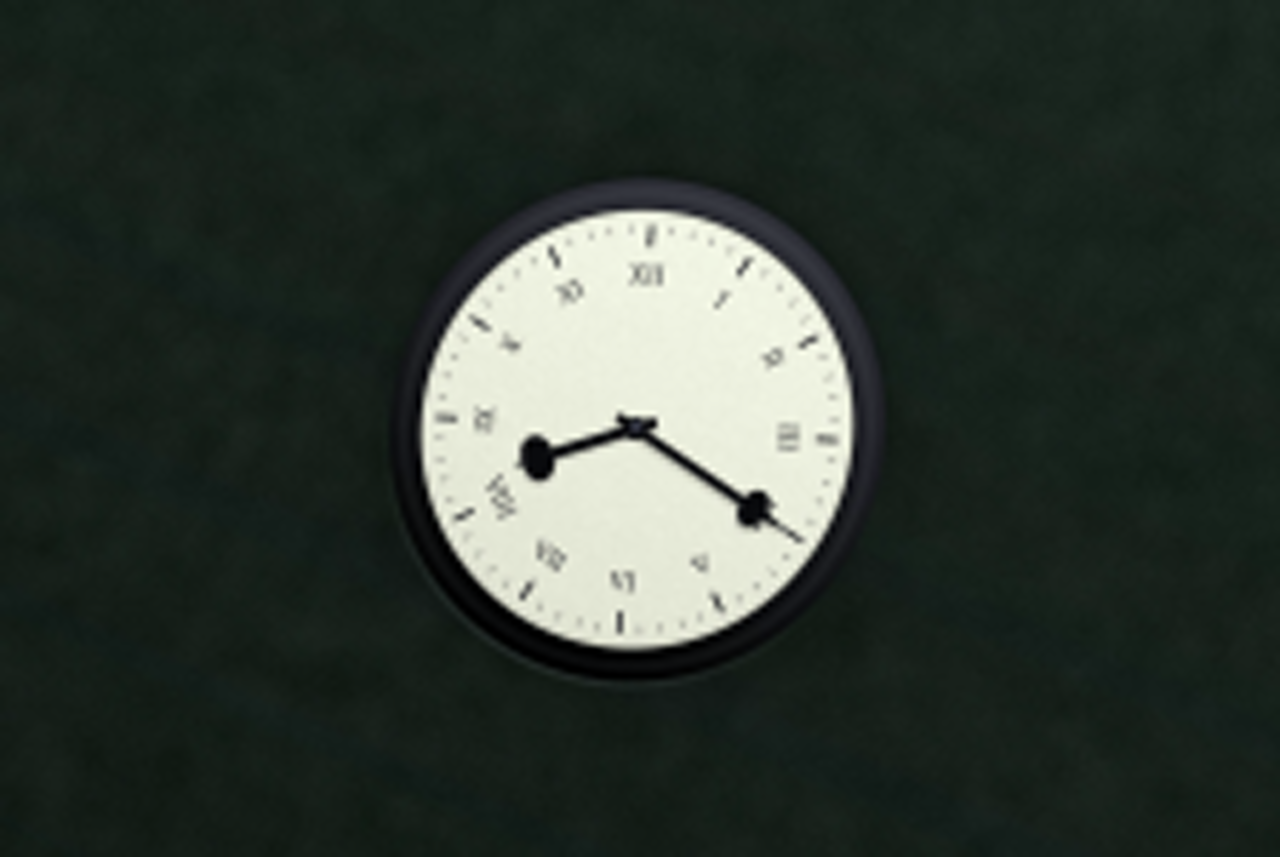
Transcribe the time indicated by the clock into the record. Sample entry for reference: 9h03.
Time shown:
8h20
